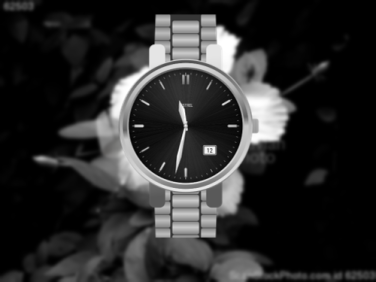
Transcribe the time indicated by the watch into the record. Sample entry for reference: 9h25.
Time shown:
11h32
